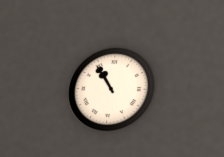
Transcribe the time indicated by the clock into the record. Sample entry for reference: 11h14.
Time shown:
10h54
